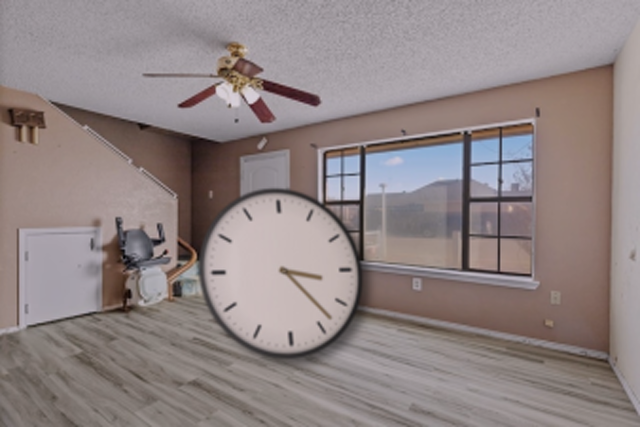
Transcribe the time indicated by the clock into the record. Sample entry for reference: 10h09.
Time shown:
3h23
